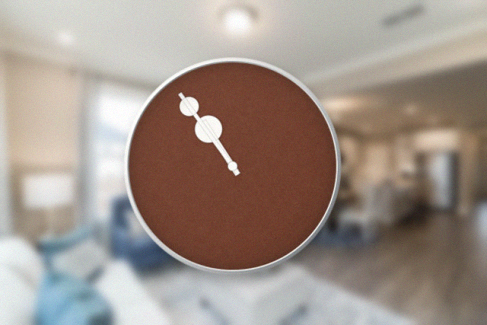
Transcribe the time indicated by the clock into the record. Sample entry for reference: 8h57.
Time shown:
10h54
